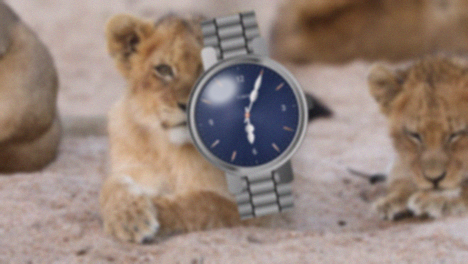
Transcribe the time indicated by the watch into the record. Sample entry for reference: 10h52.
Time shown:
6h05
